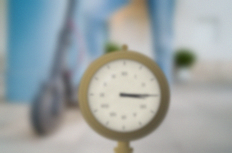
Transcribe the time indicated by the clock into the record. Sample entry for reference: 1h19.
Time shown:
3h15
